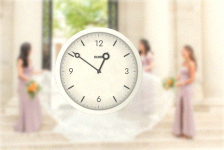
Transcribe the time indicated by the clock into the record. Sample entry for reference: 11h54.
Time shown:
12h51
